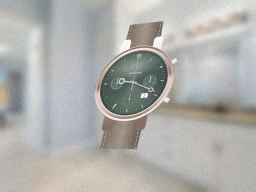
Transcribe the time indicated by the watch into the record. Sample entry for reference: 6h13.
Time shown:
9h19
